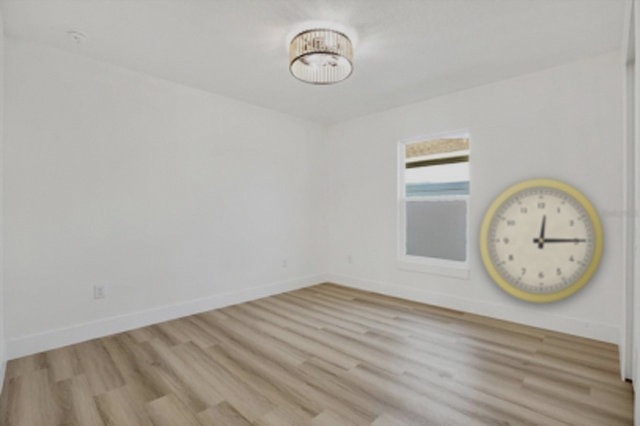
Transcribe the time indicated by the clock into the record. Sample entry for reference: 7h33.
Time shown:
12h15
